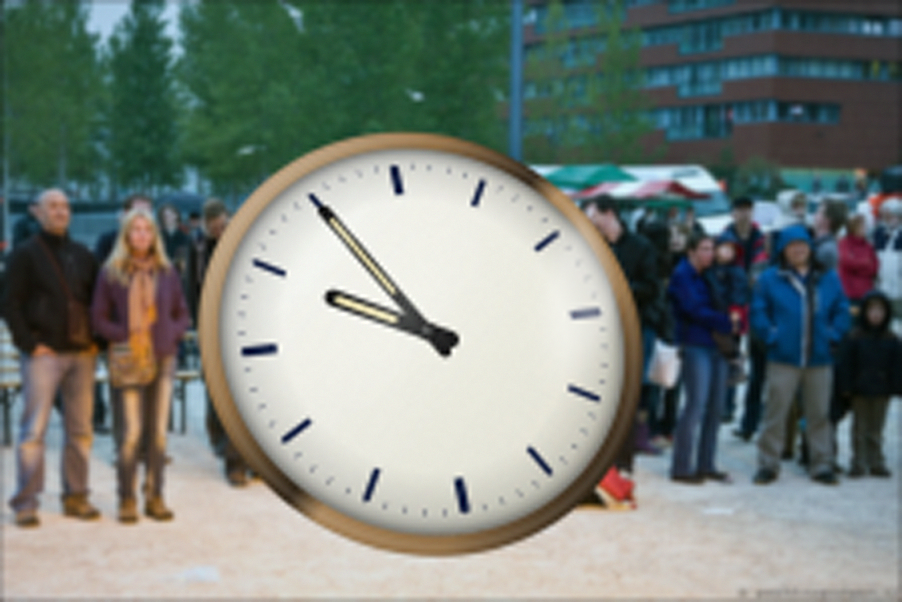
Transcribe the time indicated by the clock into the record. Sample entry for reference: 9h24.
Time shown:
9h55
